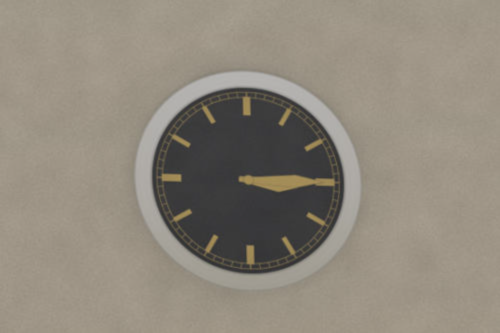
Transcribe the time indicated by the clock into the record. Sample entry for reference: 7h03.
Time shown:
3h15
